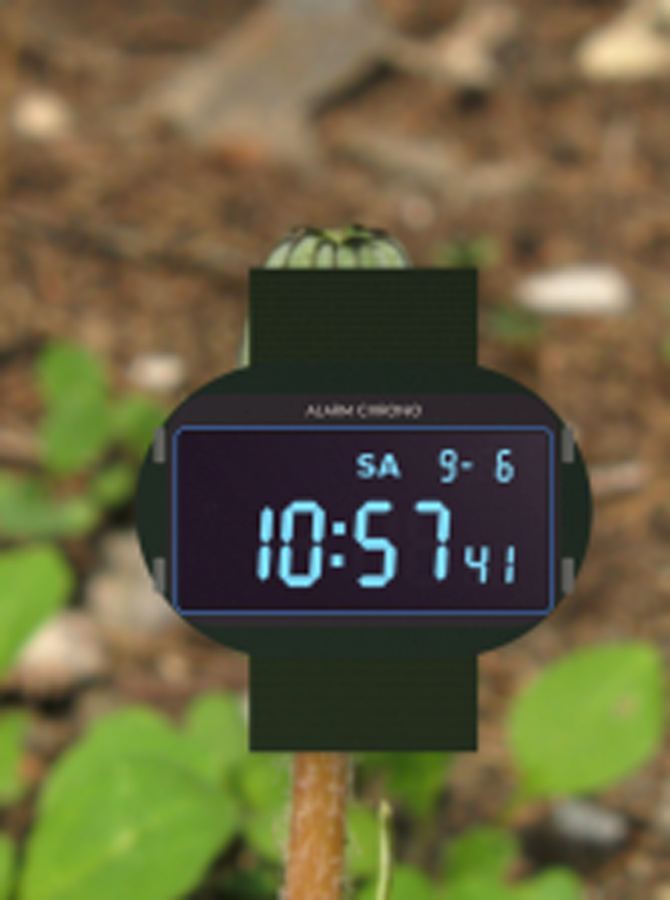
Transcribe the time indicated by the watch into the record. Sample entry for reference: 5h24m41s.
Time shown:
10h57m41s
